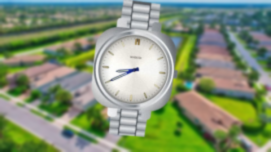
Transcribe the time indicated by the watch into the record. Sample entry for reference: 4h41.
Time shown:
8h40
